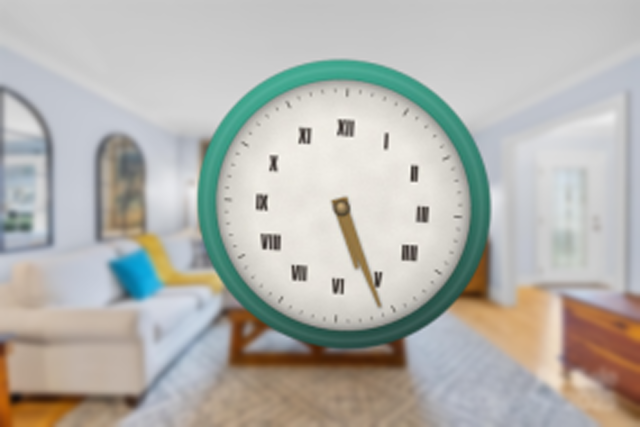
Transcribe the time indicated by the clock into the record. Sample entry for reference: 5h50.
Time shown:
5h26
